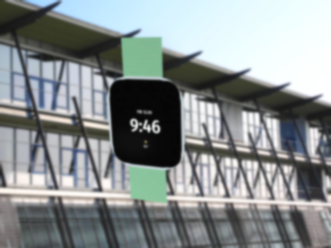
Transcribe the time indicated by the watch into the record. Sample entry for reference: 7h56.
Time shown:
9h46
